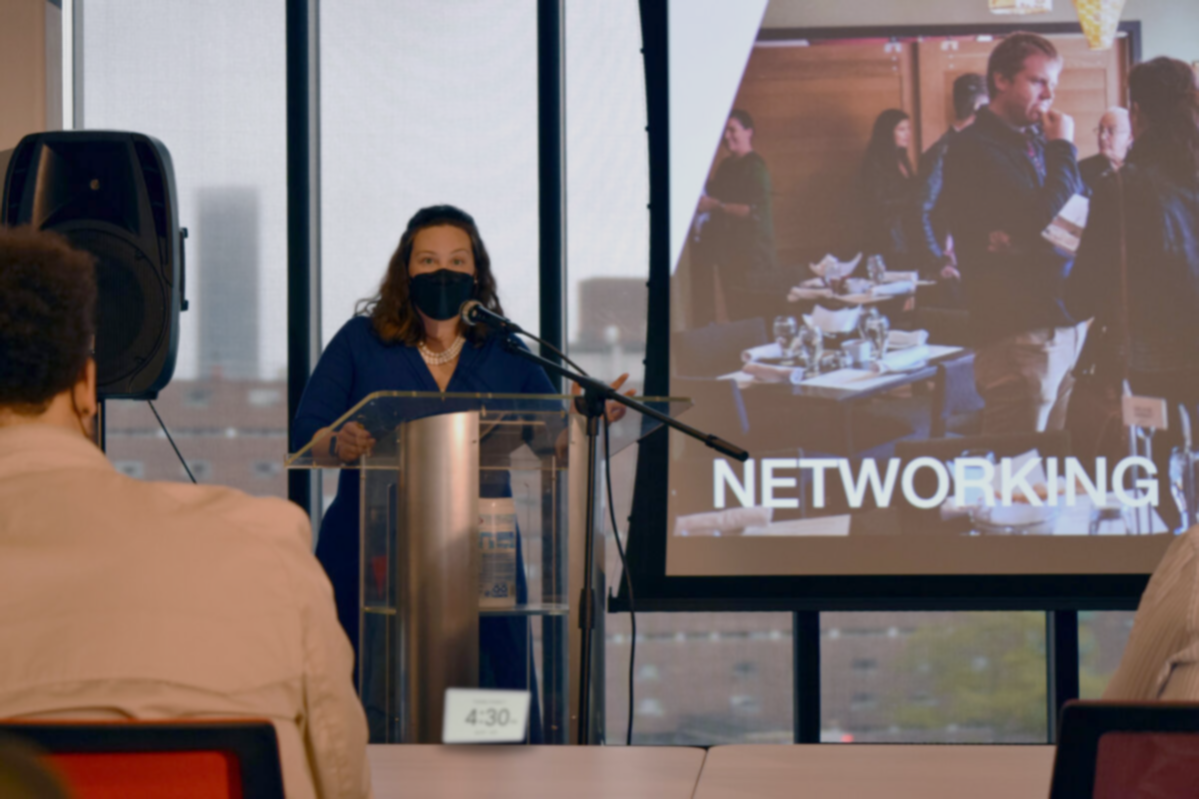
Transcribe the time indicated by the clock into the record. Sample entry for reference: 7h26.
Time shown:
4h30
